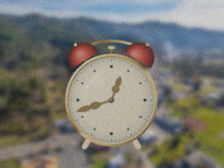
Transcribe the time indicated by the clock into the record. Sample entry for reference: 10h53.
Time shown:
12h42
